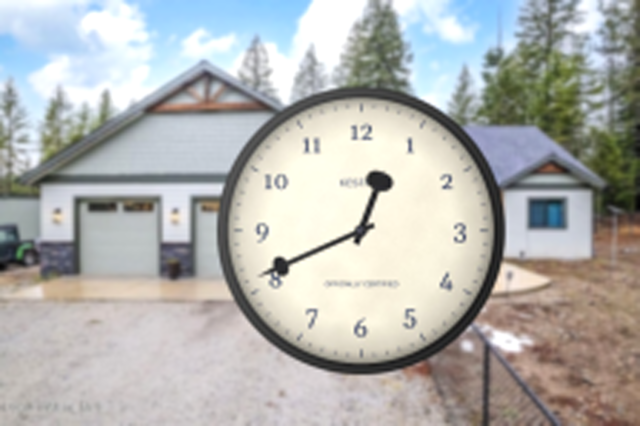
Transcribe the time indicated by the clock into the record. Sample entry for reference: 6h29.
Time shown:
12h41
